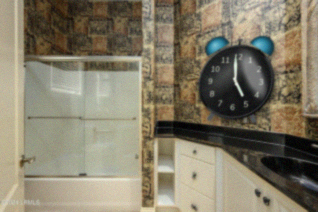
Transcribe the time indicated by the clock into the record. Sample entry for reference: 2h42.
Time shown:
4h59
